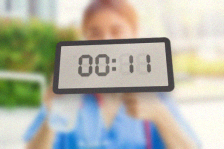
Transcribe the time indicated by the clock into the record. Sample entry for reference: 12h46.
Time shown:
0h11
